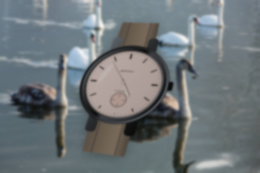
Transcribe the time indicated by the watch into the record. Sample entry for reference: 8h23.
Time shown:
4h54
